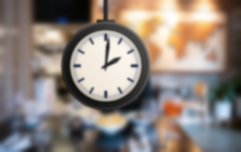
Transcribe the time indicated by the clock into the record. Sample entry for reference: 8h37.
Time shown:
2h01
